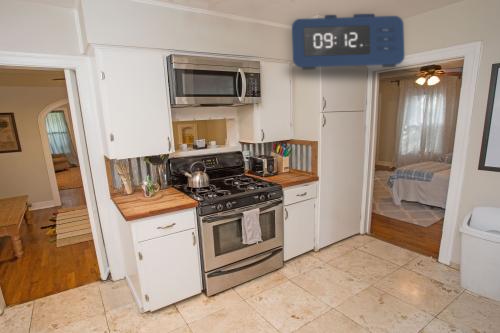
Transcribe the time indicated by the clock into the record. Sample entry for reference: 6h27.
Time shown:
9h12
